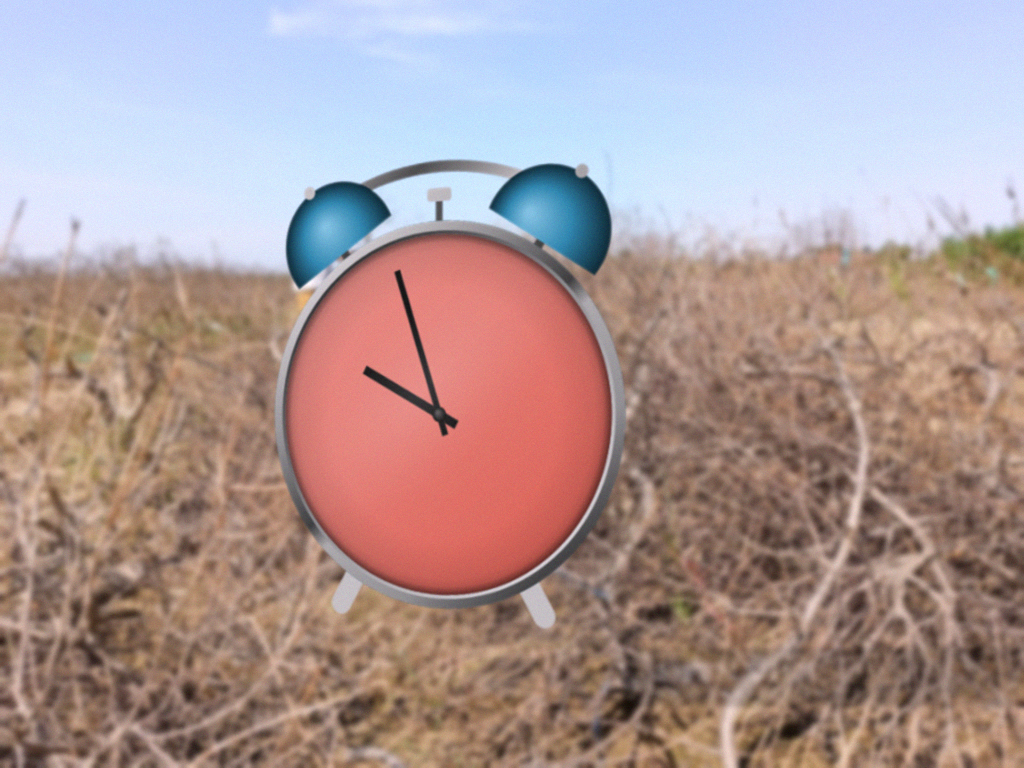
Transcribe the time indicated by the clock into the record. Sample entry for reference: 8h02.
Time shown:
9h57
